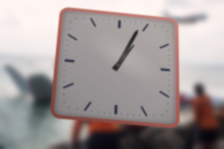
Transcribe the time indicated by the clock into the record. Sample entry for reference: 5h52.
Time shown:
1h04
